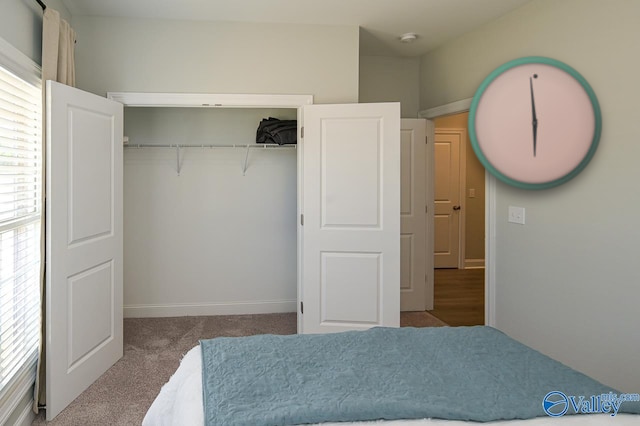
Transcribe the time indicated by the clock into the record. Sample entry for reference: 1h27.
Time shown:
5h59
